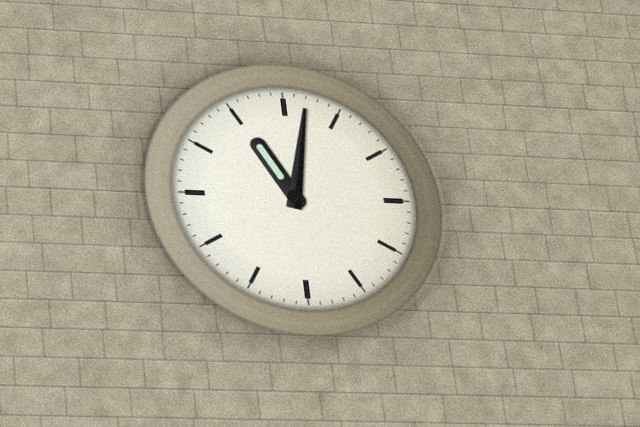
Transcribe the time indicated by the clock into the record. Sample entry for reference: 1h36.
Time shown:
11h02
